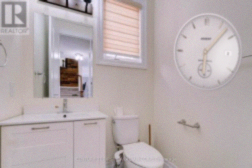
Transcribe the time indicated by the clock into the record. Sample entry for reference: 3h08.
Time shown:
6h07
